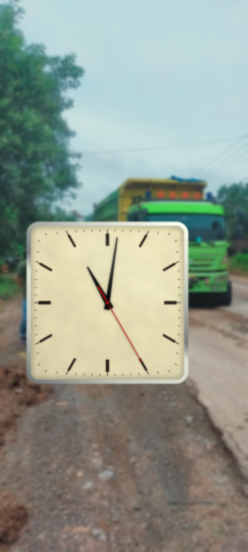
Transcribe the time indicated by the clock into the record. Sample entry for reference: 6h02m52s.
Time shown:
11h01m25s
